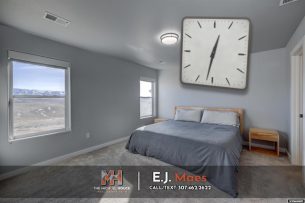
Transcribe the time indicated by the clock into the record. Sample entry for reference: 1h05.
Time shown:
12h32
